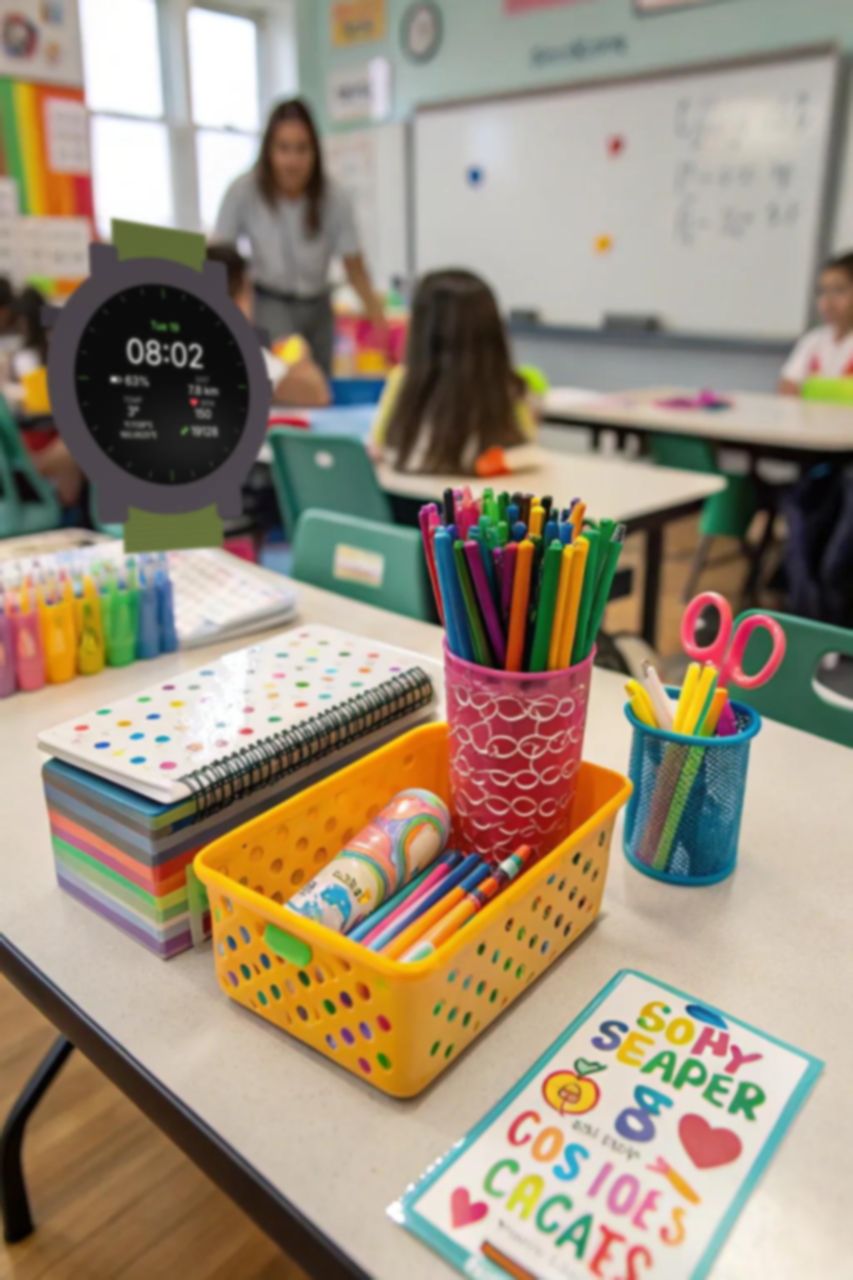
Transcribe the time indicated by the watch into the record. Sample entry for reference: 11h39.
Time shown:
8h02
